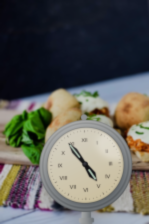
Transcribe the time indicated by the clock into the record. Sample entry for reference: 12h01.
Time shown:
4h54
